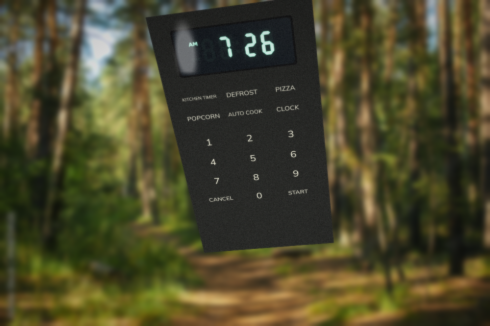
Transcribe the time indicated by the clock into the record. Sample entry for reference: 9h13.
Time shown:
7h26
